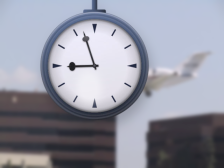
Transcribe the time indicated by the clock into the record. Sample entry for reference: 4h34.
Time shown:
8h57
